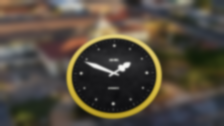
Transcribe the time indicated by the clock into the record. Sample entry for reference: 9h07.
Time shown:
1h49
